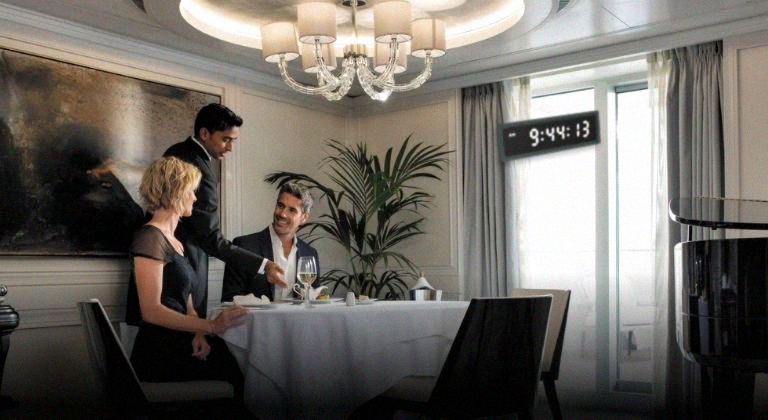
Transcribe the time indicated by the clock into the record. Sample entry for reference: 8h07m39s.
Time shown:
9h44m13s
